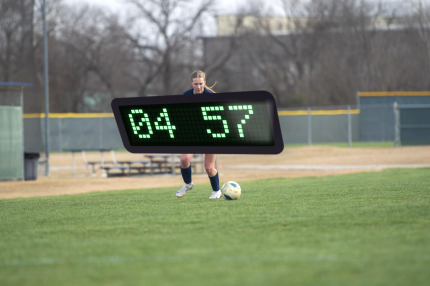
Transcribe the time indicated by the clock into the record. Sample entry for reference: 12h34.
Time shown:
4h57
